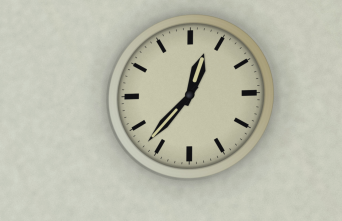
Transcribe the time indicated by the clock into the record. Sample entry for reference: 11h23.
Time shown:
12h37
